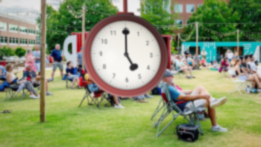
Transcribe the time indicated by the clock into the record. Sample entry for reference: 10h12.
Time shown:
5h00
